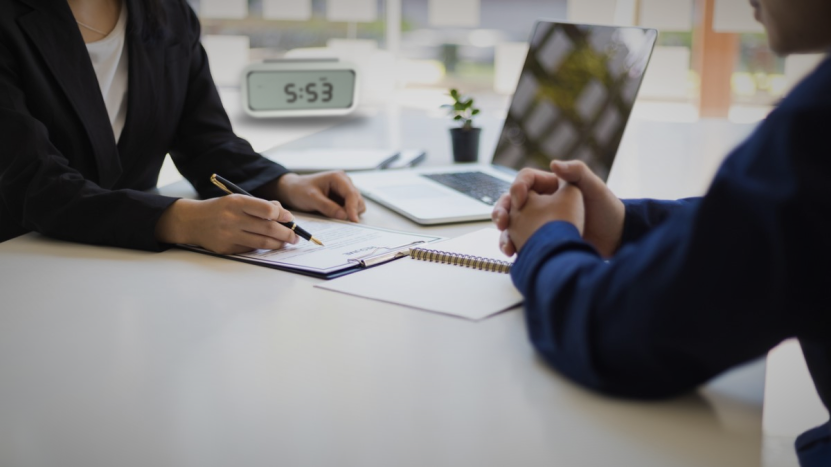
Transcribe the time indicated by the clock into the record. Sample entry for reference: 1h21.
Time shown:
5h53
